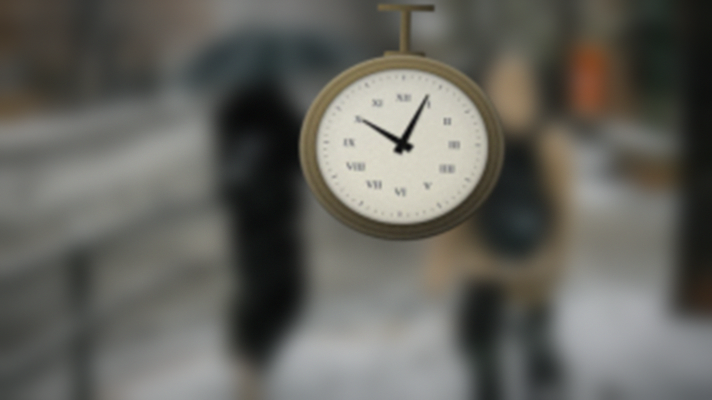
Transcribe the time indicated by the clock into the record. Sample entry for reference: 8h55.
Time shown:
10h04
